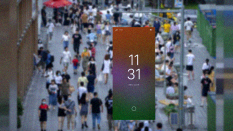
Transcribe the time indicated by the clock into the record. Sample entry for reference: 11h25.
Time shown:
11h31
